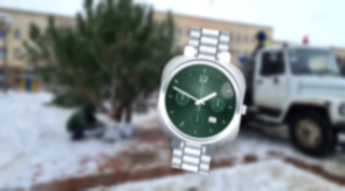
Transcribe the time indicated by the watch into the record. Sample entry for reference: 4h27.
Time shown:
1h48
